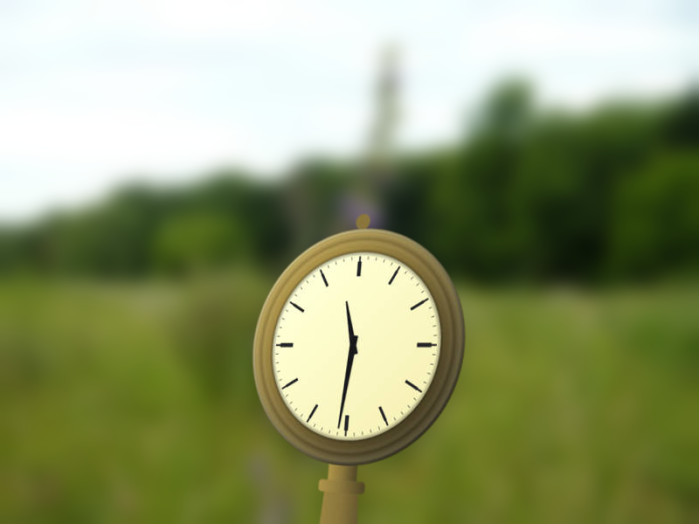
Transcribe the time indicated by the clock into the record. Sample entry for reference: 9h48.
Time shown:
11h31
